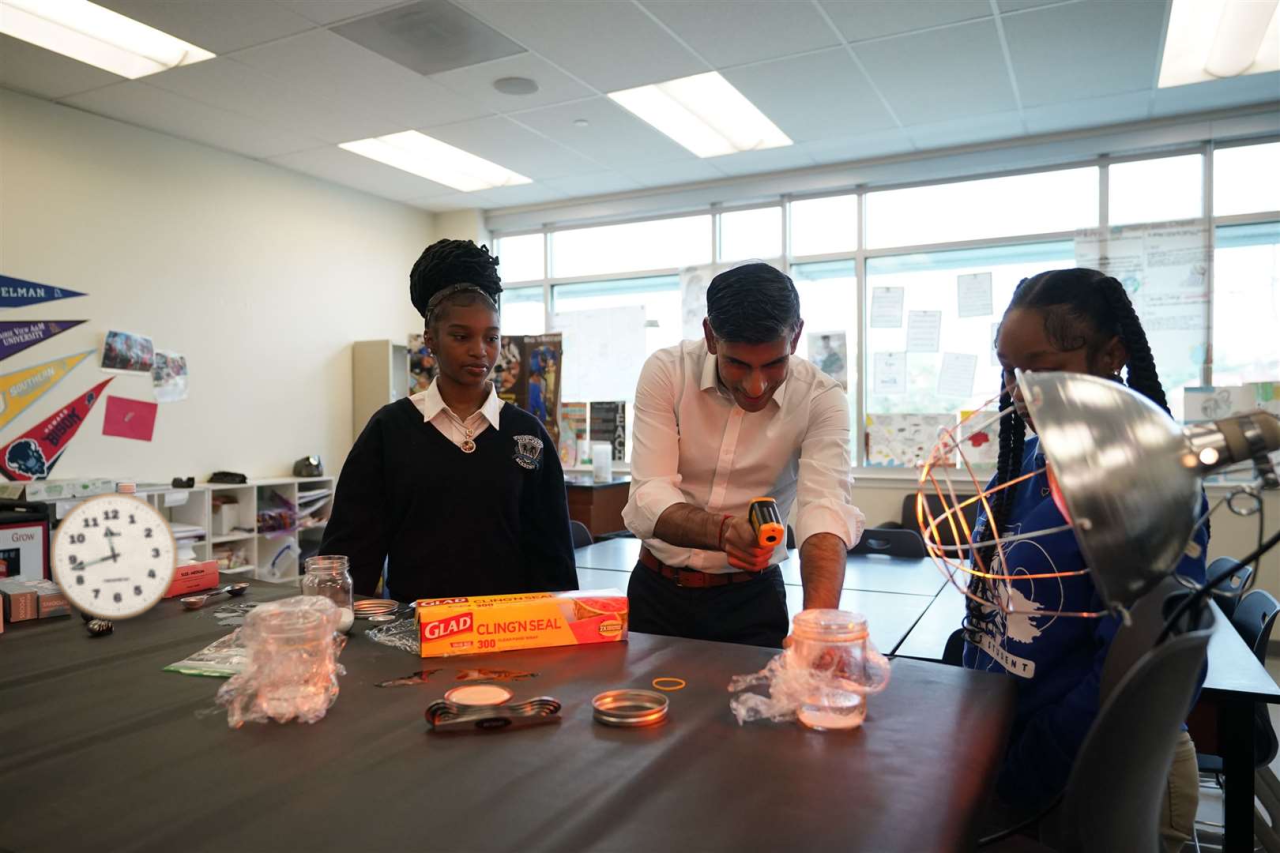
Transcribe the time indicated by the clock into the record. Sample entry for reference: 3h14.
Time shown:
11h43
